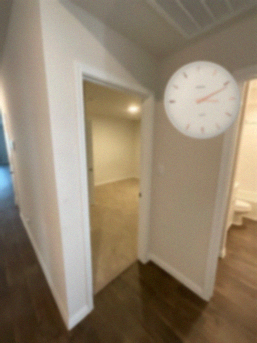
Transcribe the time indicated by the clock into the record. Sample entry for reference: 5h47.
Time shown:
3h11
